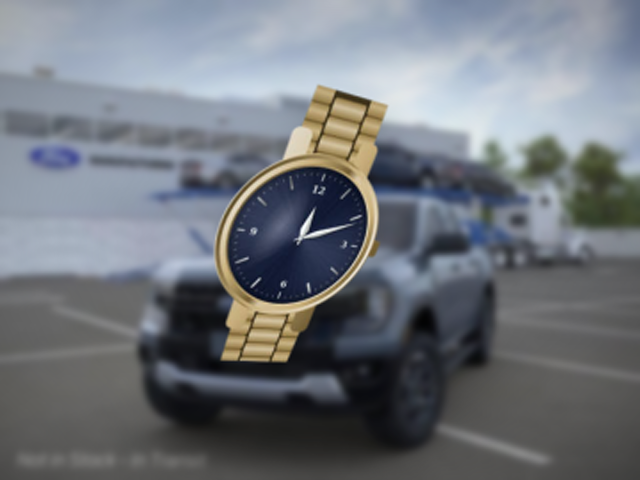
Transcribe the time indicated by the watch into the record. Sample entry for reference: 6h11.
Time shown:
12h11
